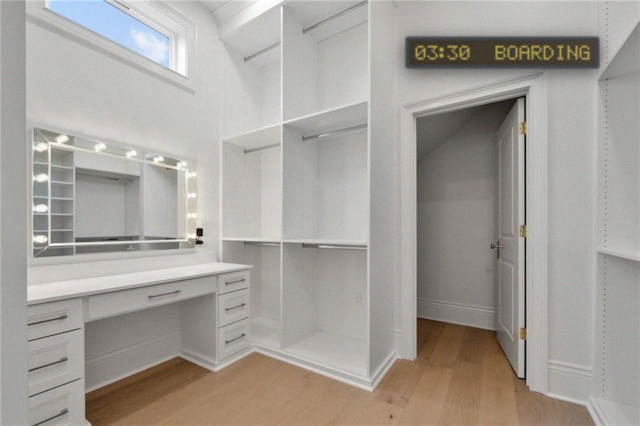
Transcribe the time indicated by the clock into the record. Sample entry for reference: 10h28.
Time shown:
3h30
